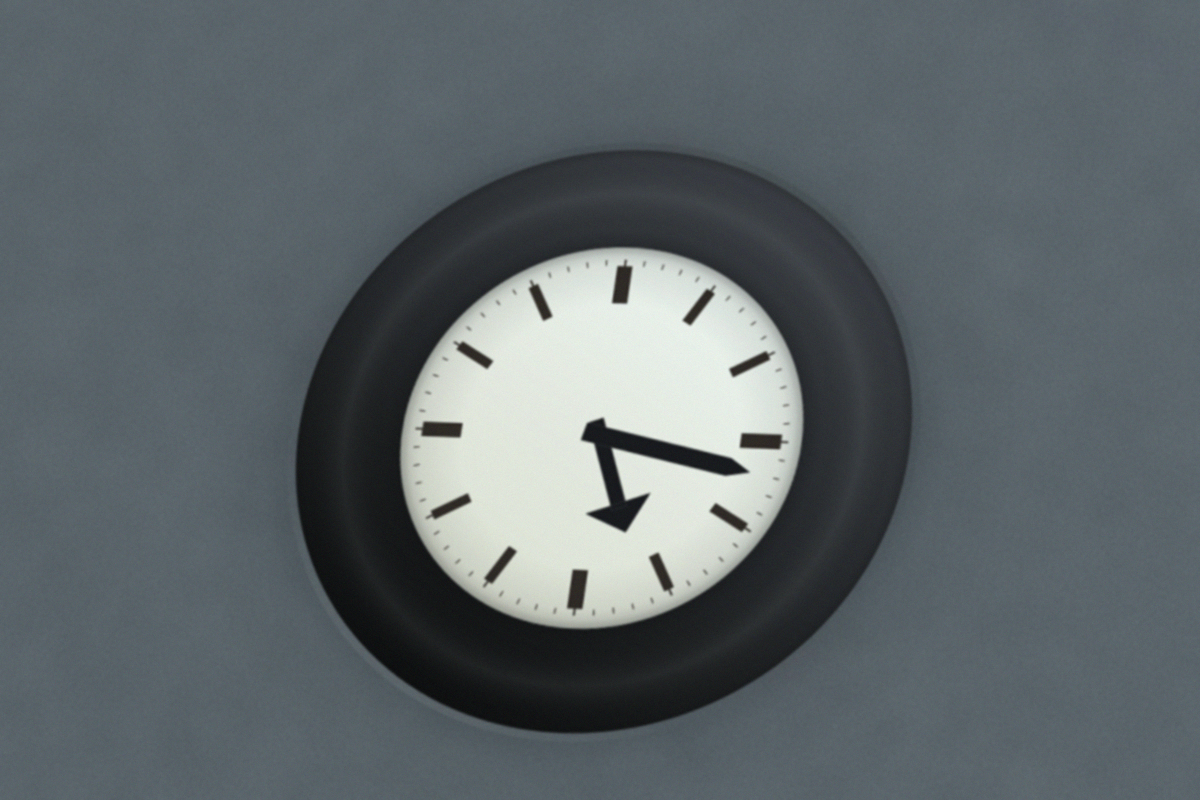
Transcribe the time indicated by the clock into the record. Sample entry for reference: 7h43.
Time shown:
5h17
